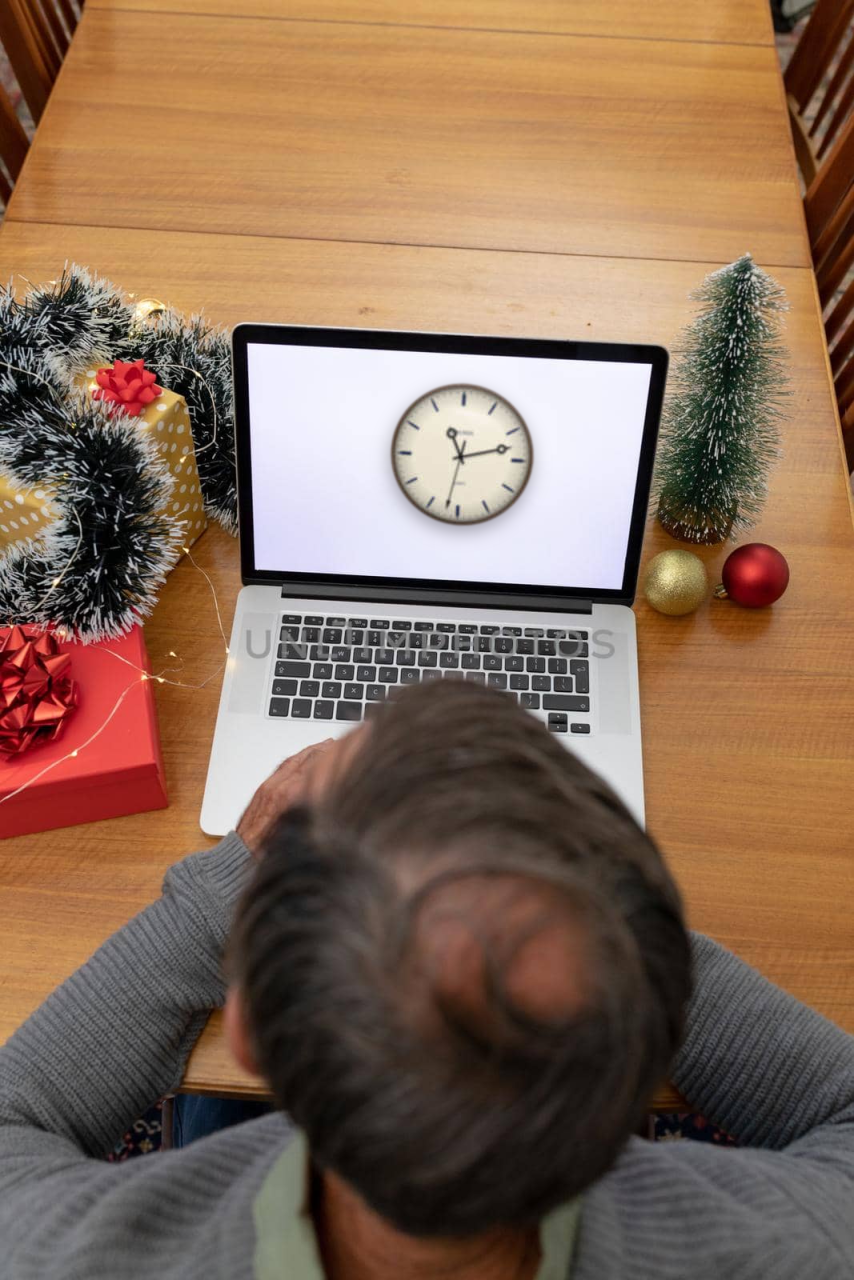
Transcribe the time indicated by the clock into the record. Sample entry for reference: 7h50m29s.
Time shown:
11h12m32s
